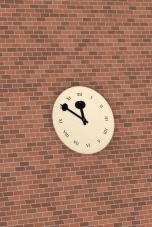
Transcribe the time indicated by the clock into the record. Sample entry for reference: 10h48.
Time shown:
11h51
